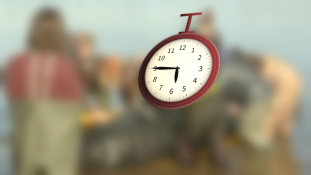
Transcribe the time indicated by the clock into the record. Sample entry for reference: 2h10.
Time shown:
5h45
